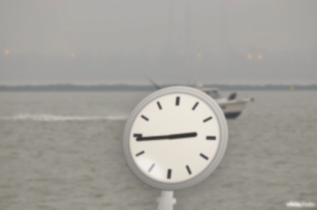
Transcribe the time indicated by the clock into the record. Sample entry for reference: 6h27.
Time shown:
2h44
